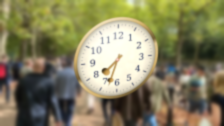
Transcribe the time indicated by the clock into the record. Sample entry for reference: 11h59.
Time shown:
7h33
